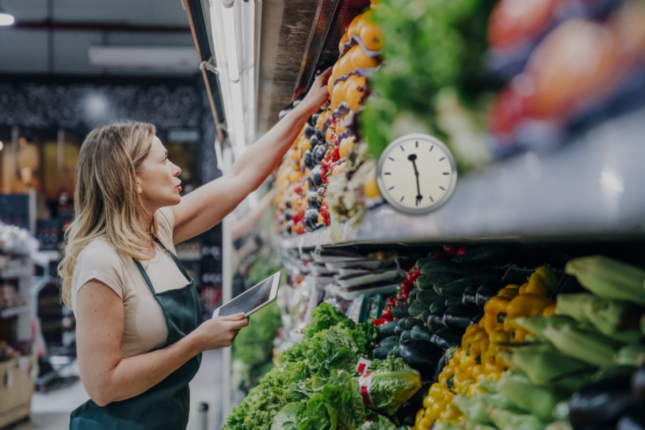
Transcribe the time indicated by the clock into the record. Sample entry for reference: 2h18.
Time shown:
11h29
